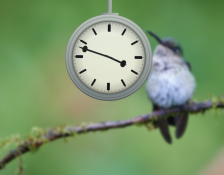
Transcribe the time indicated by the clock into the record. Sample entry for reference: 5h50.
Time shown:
3h48
